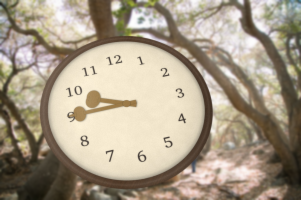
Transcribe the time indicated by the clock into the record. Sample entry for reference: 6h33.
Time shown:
9h45
